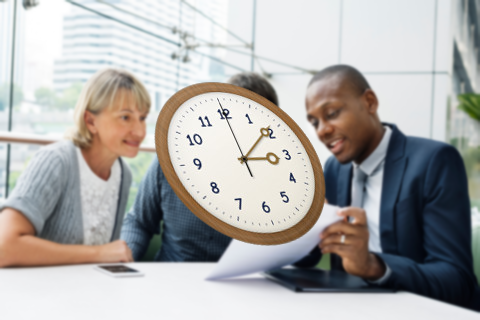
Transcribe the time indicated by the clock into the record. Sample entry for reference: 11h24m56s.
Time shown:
3h09m00s
